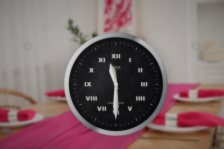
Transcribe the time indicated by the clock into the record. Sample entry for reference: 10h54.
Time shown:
11h30
